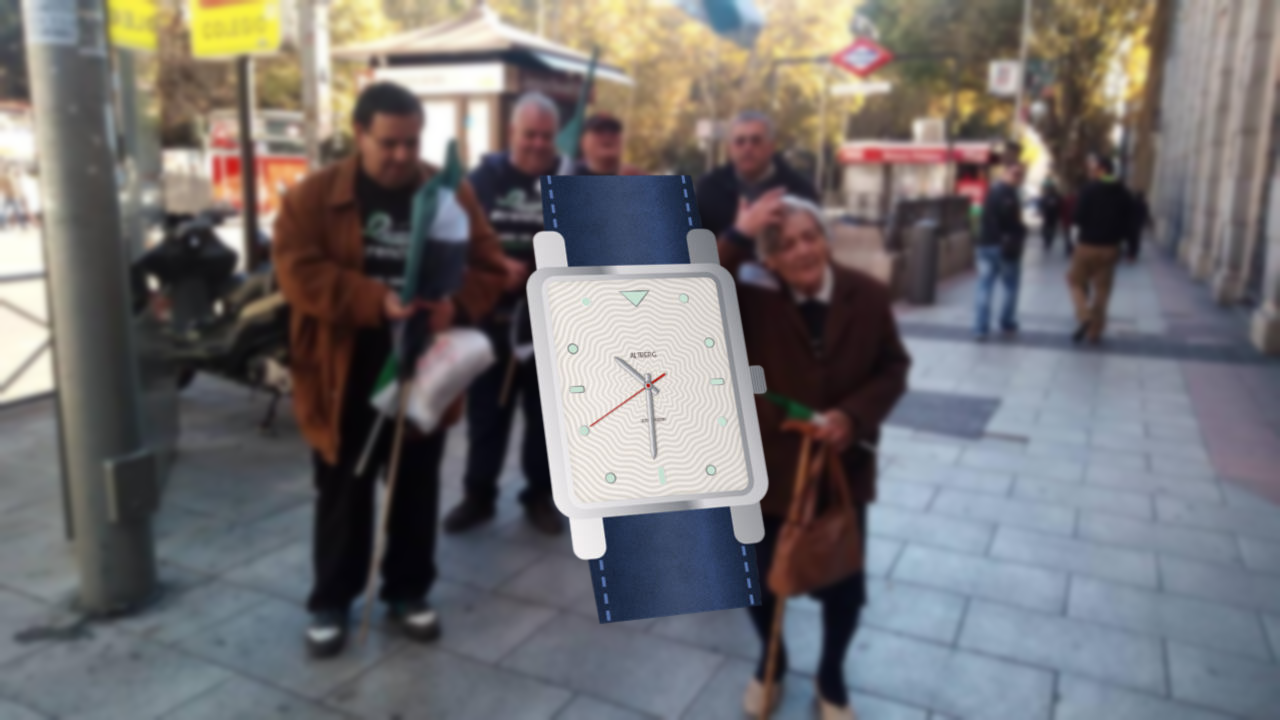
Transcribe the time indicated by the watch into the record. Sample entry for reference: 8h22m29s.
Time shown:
10h30m40s
